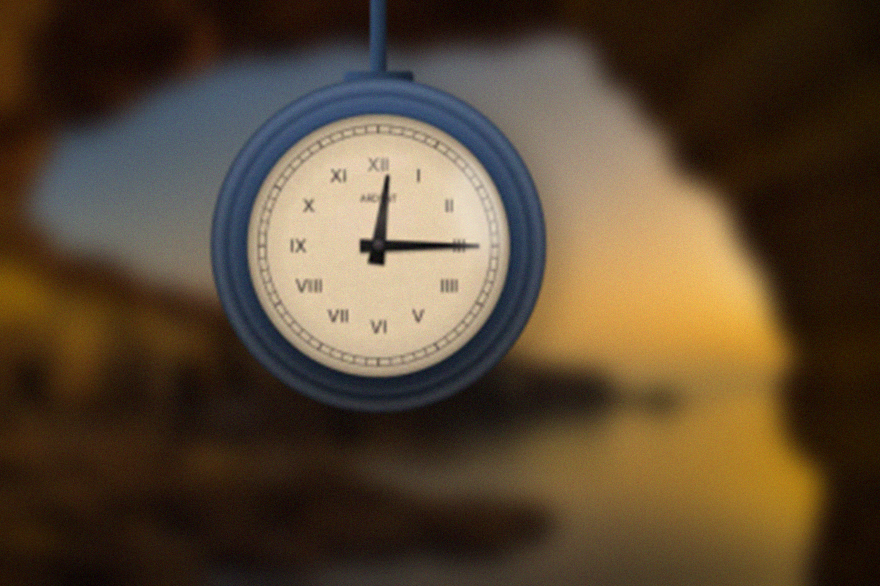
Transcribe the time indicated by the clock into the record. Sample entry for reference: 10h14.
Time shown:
12h15
